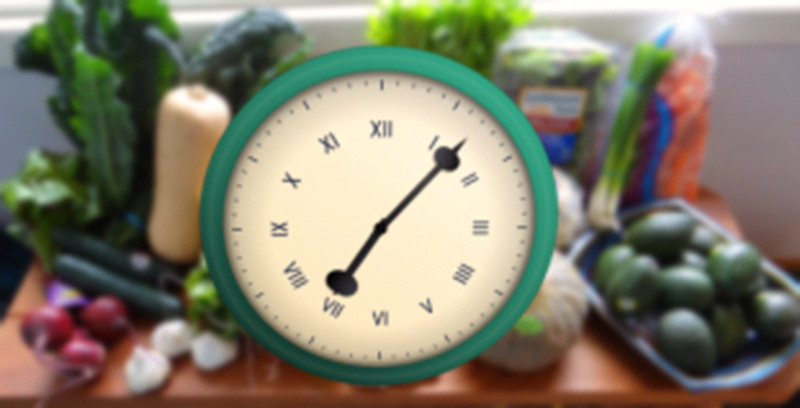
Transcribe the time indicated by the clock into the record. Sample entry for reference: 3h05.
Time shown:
7h07
